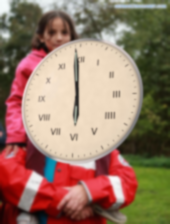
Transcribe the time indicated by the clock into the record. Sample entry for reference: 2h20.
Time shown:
5h59
